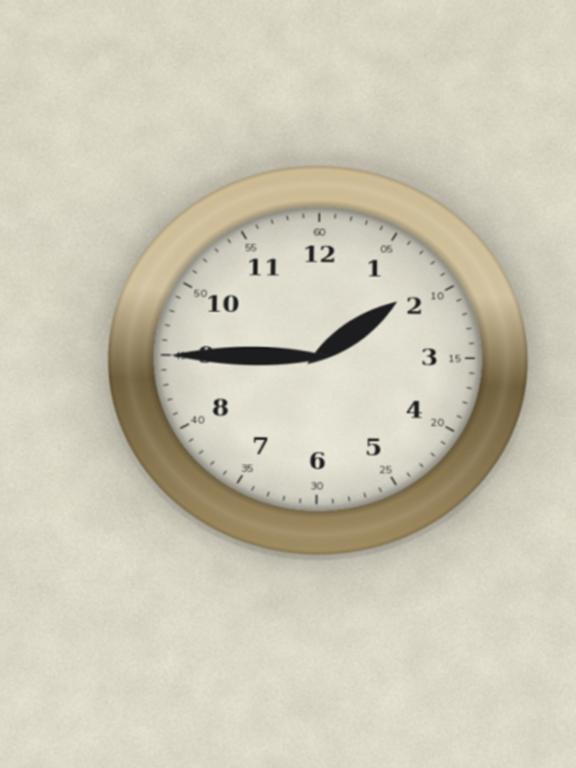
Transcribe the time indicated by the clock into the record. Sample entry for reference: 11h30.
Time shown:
1h45
